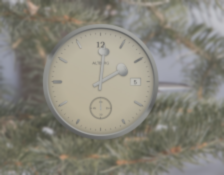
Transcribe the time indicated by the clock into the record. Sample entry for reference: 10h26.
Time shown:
2h01
